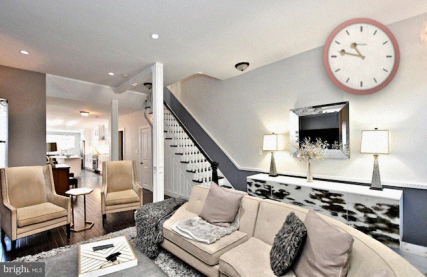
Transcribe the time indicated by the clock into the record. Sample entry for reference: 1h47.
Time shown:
10h47
